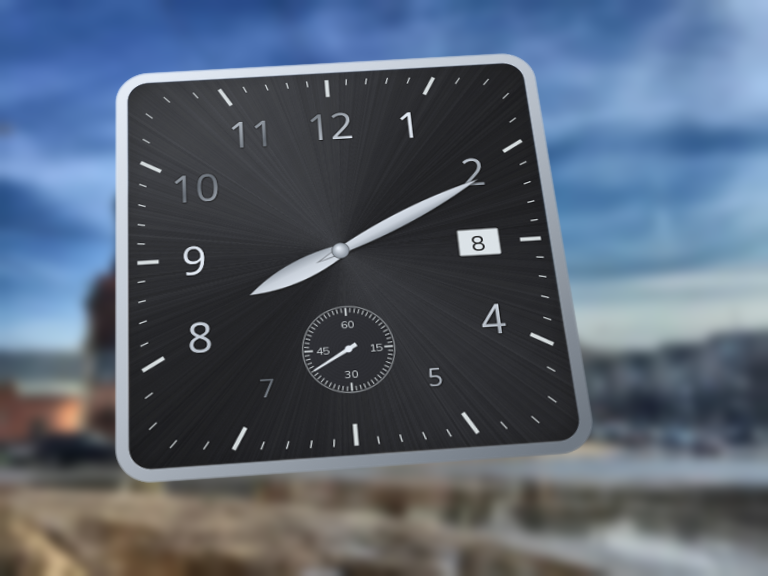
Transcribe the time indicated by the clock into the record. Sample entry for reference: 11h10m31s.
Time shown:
8h10m40s
